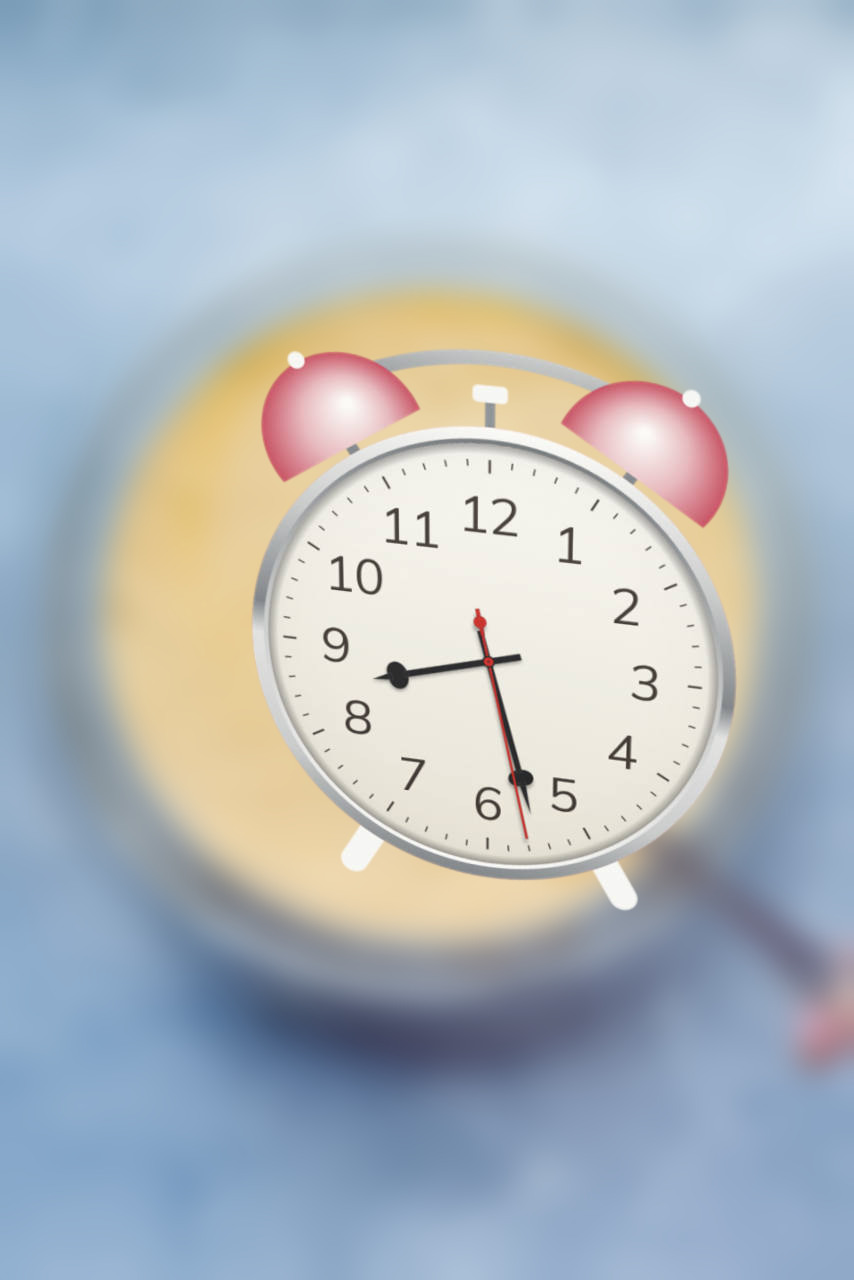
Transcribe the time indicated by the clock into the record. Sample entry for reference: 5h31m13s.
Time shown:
8h27m28s
